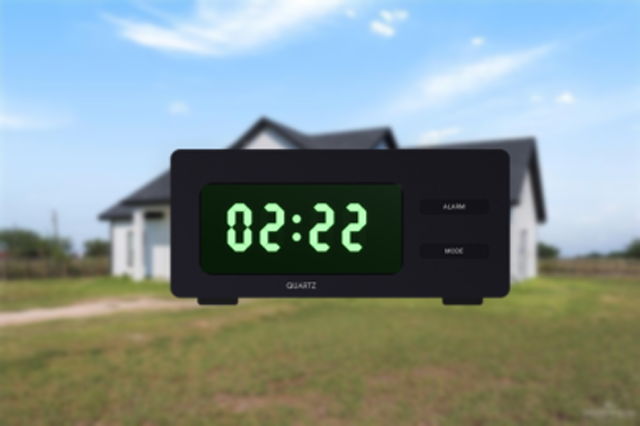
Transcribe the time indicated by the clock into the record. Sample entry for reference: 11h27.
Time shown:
2h22
